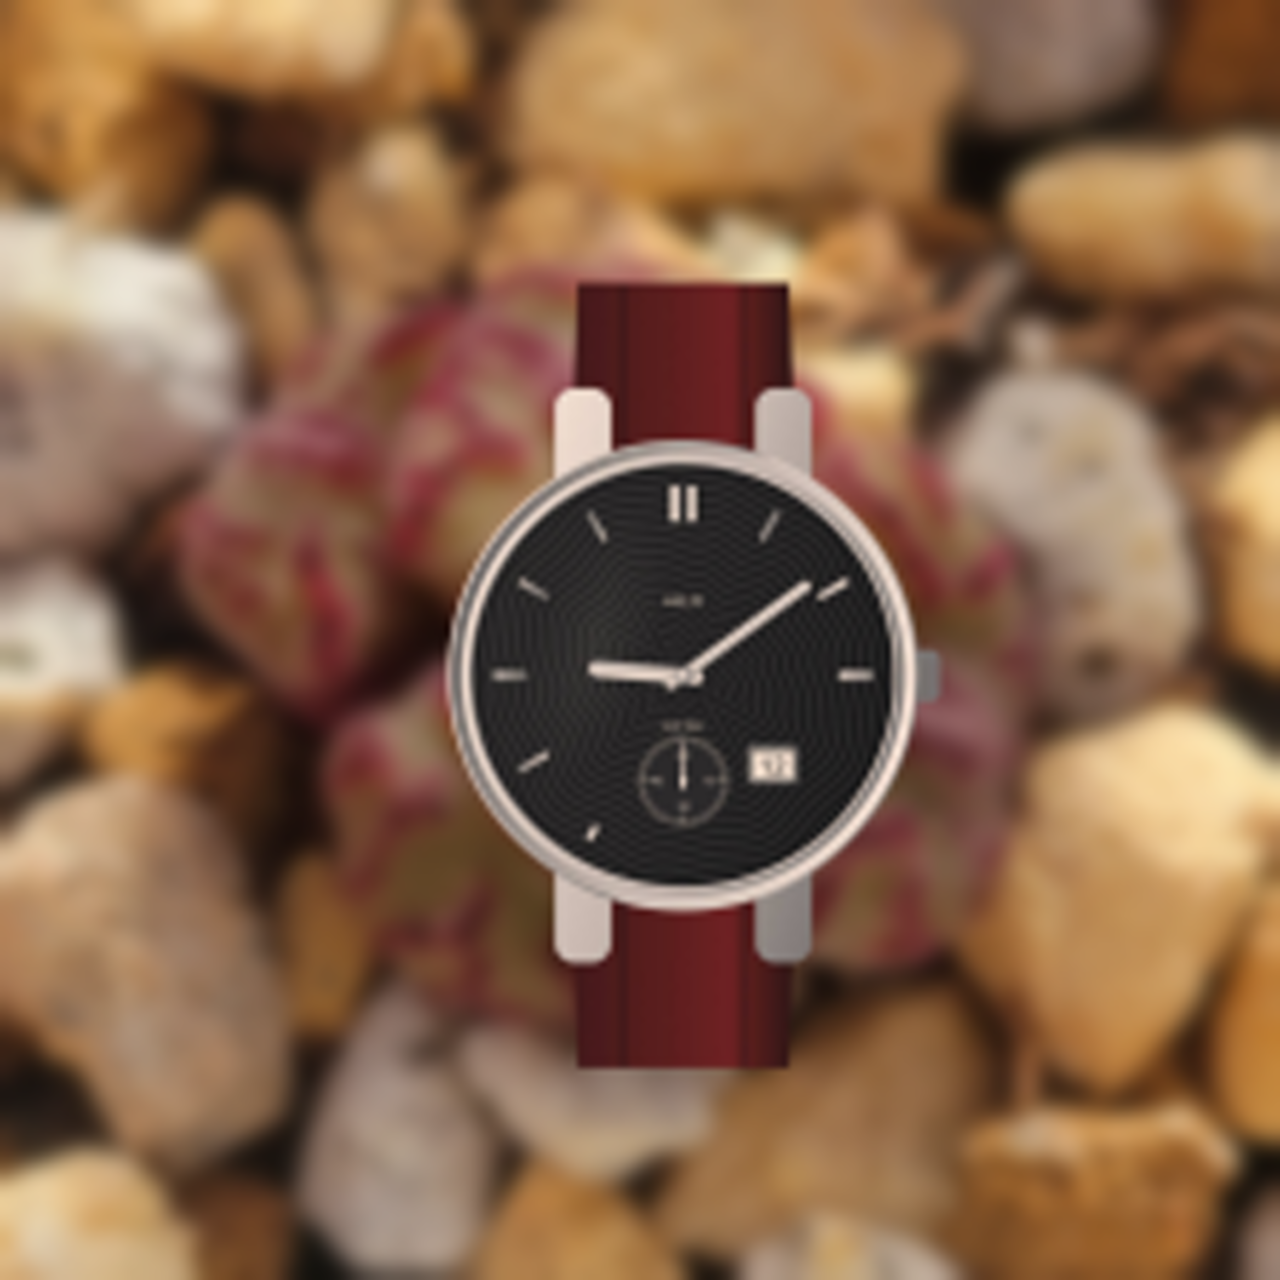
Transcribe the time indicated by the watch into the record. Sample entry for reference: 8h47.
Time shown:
9h09
